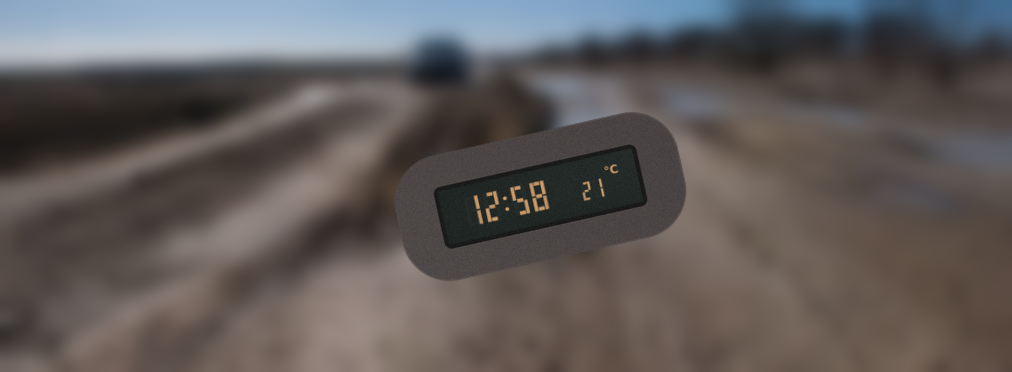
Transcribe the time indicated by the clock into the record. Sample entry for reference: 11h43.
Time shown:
12h58
